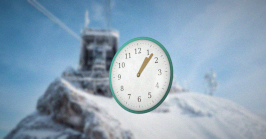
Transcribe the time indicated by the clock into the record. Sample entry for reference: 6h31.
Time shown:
1h07
